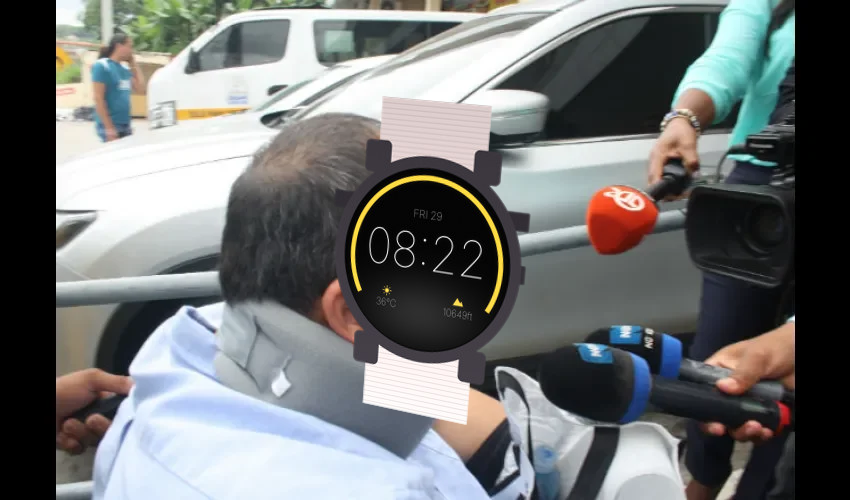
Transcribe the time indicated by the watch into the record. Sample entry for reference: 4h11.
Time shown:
8h22
